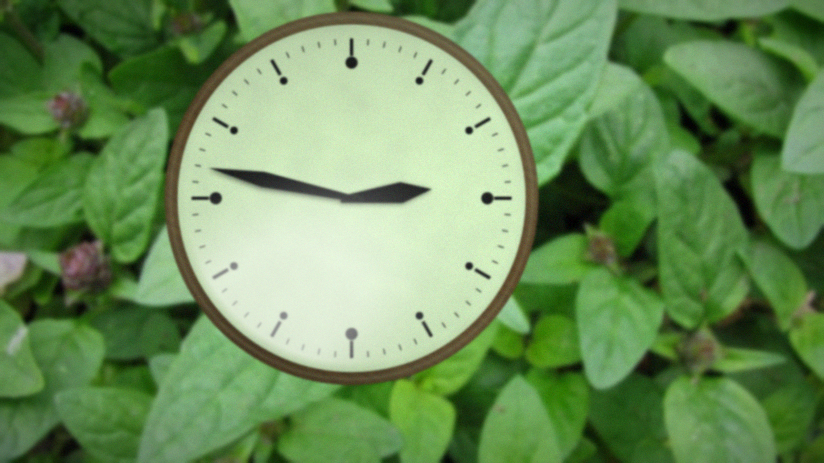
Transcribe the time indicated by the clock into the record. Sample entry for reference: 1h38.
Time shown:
2h47
